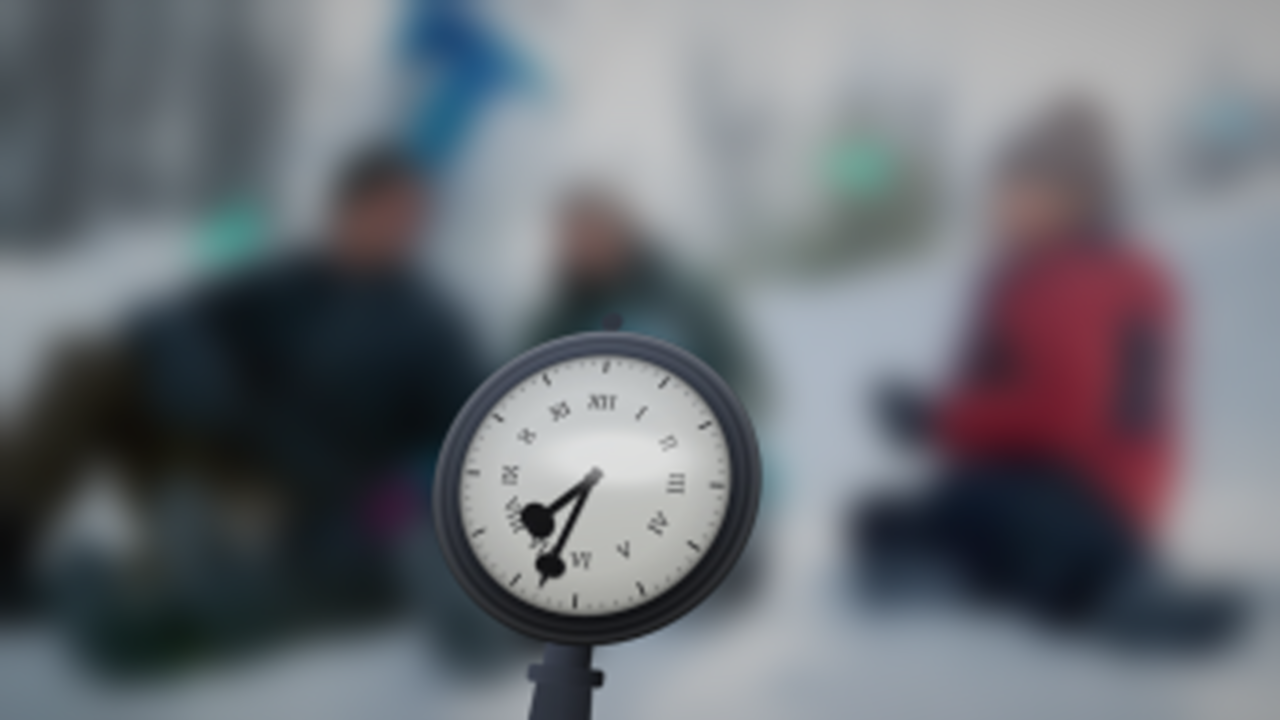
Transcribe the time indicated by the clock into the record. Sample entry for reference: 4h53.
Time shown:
7h33
